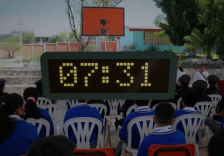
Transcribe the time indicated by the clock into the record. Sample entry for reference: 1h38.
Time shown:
7h31
